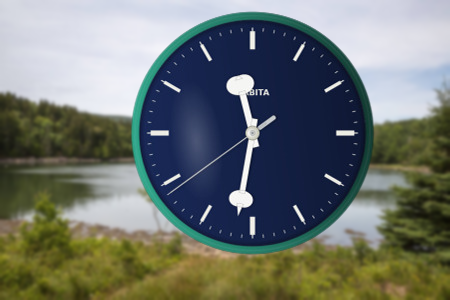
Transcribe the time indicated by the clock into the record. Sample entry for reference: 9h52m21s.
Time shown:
11h31m39s
